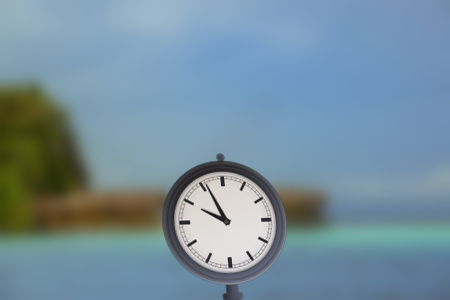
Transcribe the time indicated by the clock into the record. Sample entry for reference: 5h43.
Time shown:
9h56
